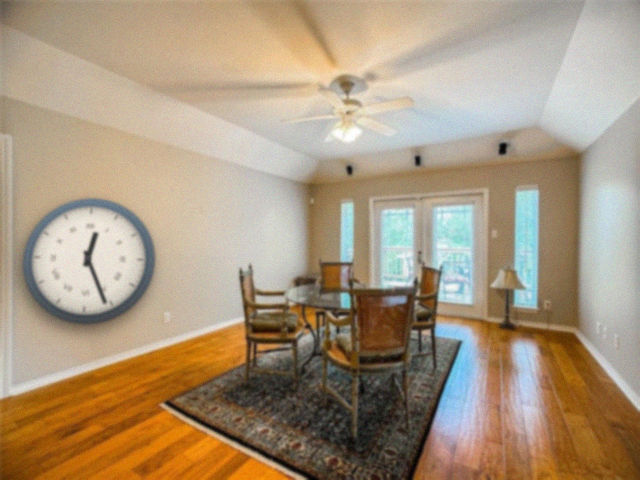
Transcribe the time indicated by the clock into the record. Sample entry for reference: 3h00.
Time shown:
12h26
